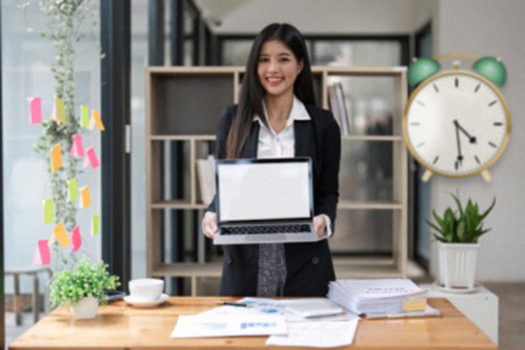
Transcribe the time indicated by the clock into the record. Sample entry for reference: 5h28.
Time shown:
4h29
